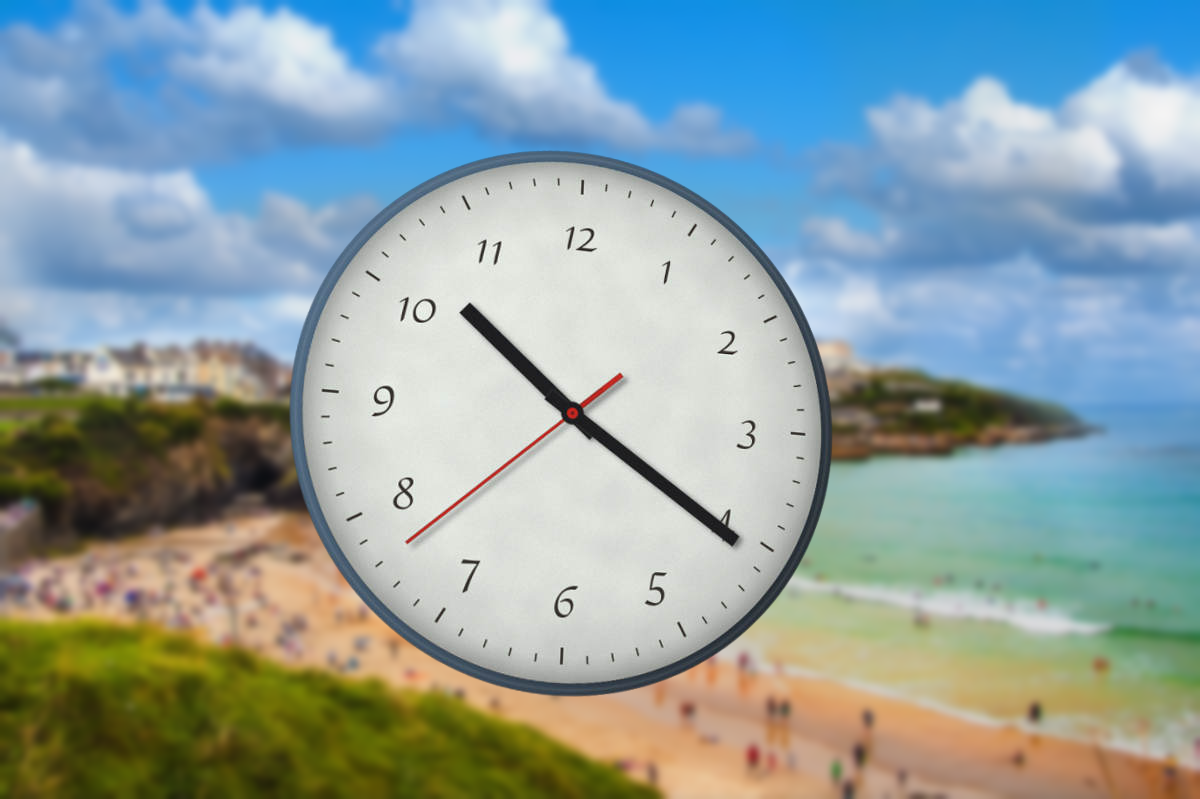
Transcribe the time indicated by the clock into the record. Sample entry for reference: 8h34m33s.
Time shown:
10h20m38s
